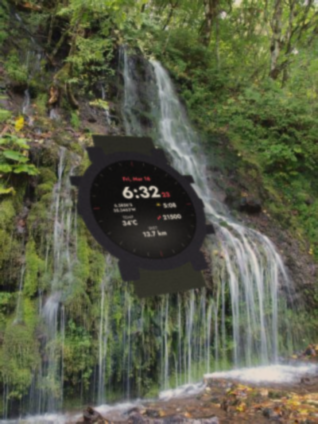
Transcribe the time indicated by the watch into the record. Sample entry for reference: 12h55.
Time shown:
6h32
